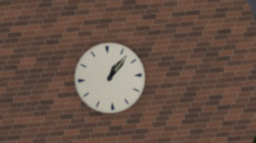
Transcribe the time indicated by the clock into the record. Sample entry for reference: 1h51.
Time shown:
1h07
